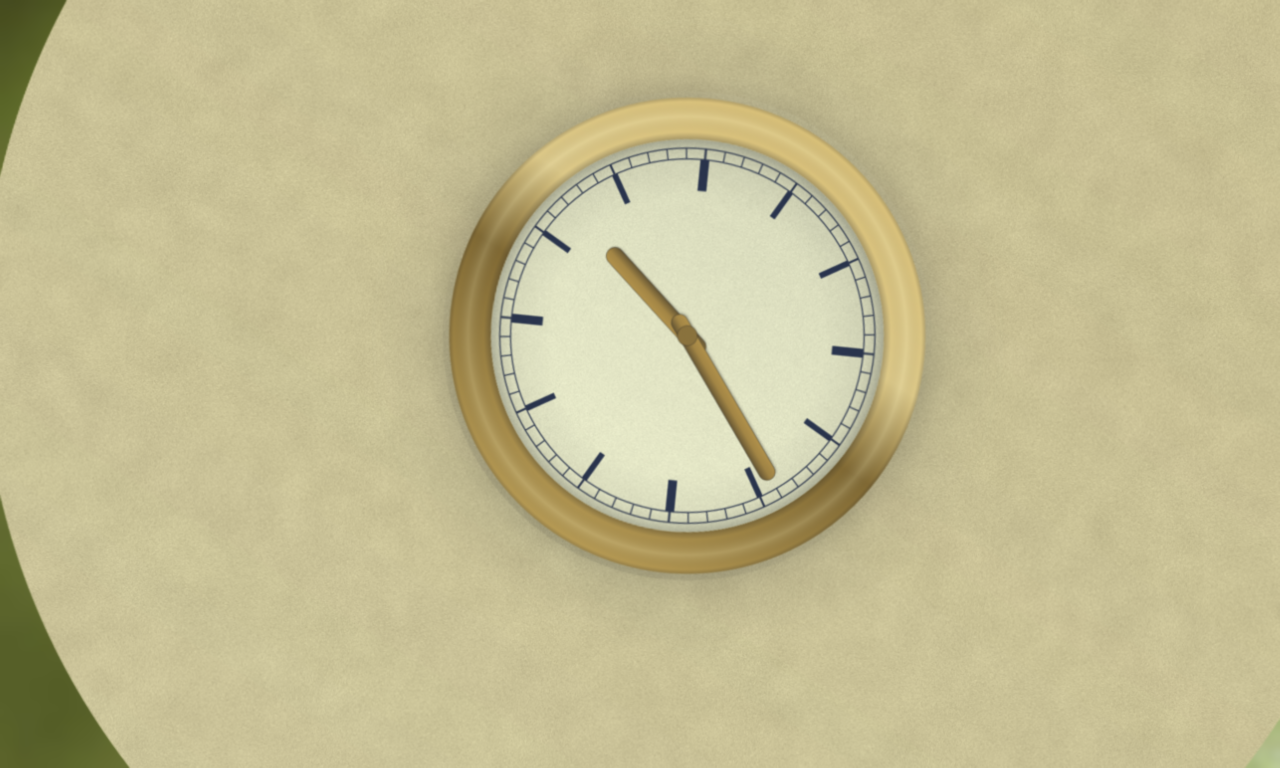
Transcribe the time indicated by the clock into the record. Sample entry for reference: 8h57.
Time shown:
10h24
